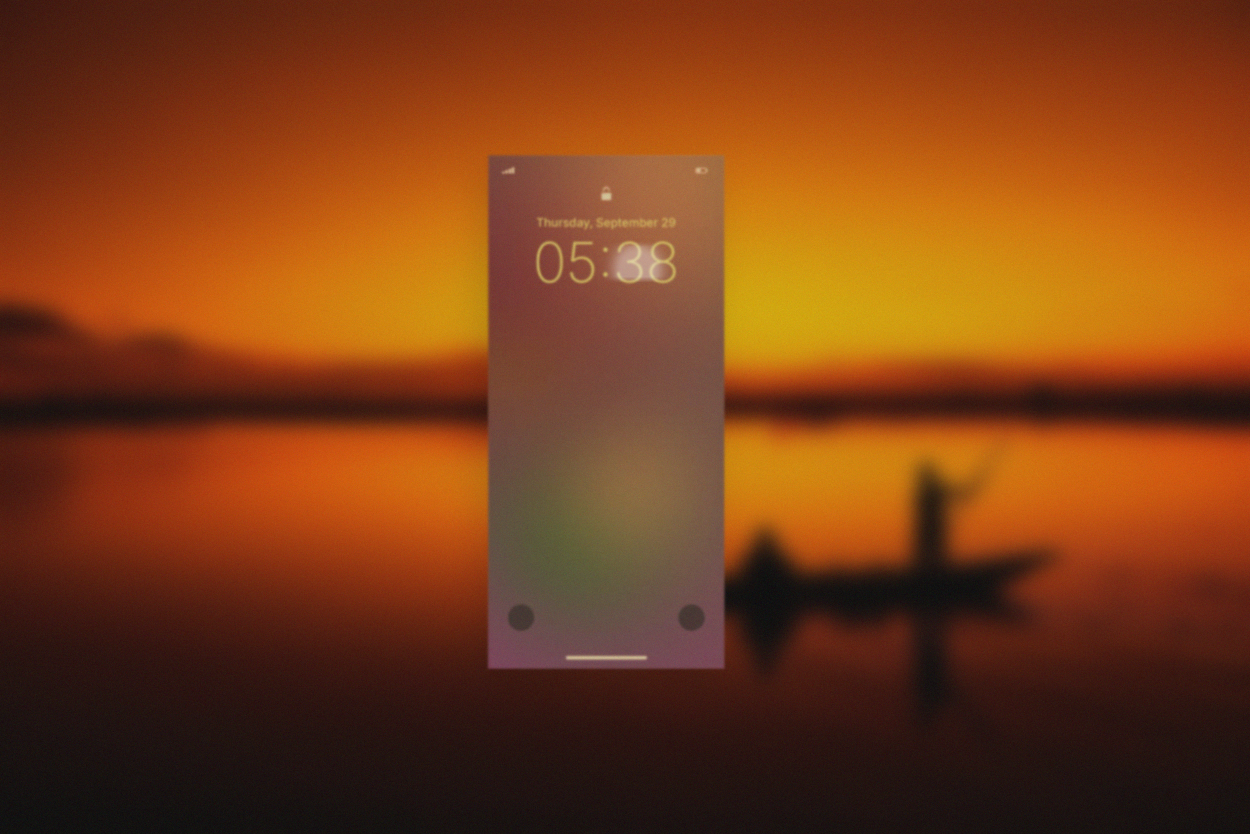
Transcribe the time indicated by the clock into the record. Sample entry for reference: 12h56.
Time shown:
5h38
